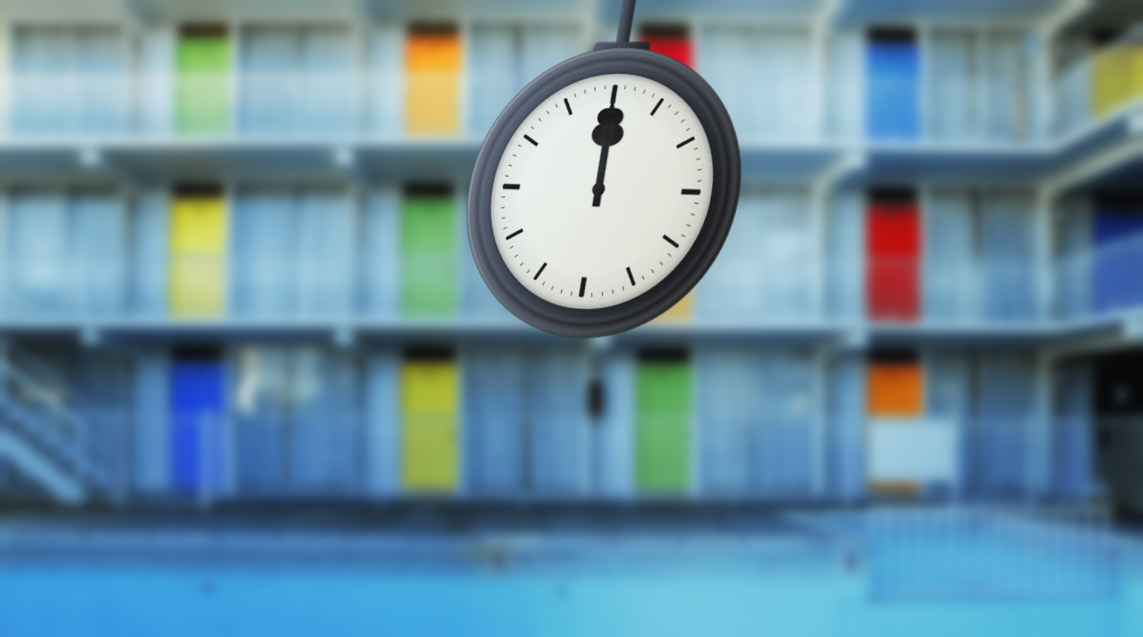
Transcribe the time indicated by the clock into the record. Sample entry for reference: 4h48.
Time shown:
12h00
